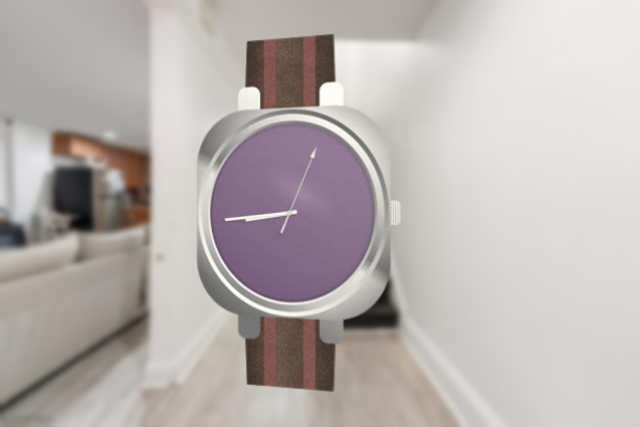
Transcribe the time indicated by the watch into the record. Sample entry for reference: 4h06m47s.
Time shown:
8h44m04s
